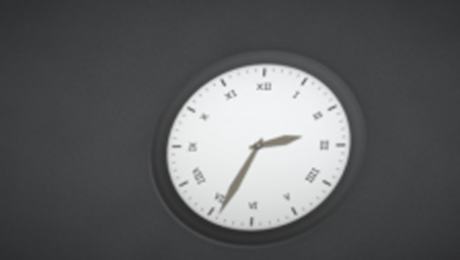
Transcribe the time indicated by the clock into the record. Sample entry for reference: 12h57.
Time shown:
2h34
